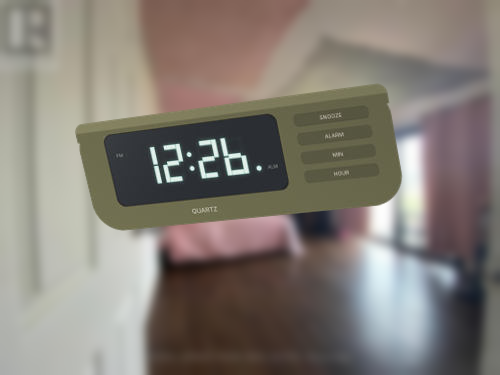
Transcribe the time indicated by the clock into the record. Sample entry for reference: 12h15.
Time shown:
12h26
